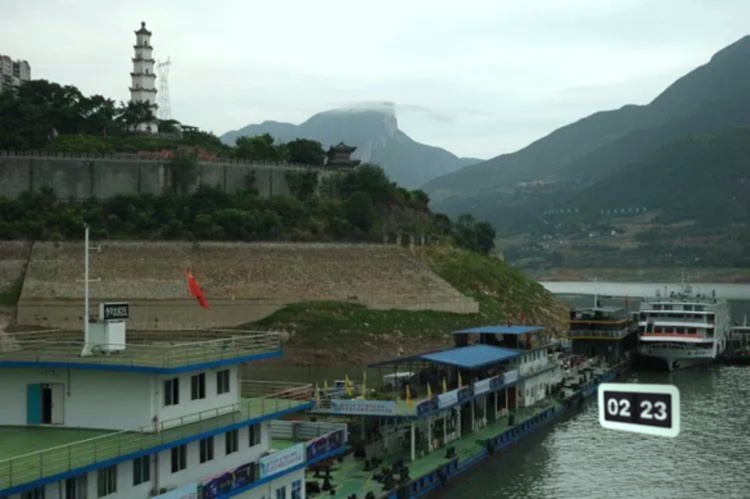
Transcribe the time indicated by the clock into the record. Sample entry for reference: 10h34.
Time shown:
2h23
